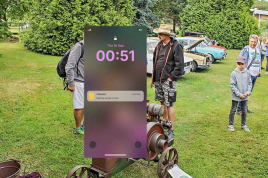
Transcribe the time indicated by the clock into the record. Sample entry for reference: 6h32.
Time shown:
0h51
